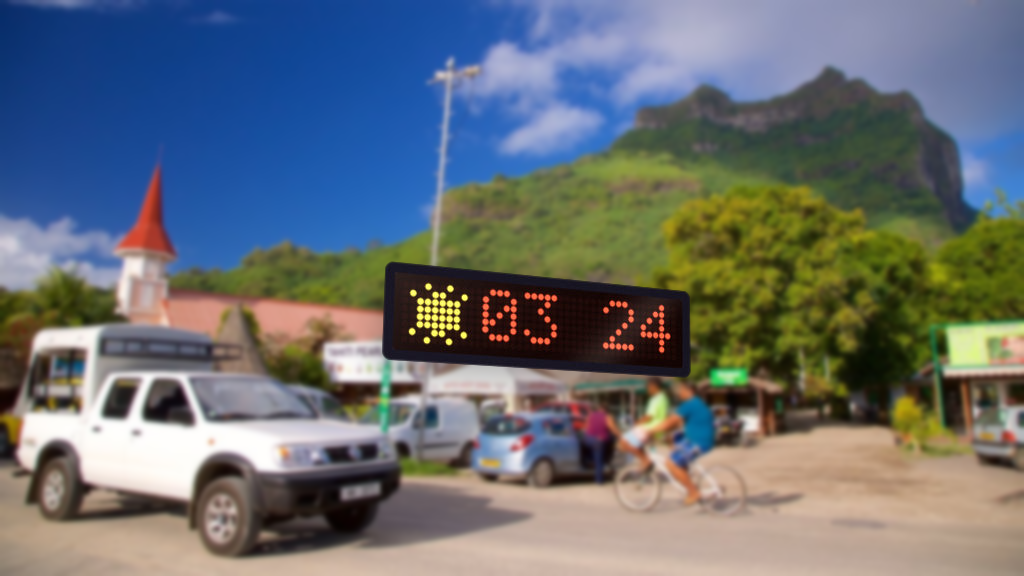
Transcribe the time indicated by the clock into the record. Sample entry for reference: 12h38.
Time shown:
3h24
